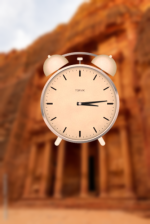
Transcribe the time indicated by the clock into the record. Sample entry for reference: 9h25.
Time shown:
3h14
